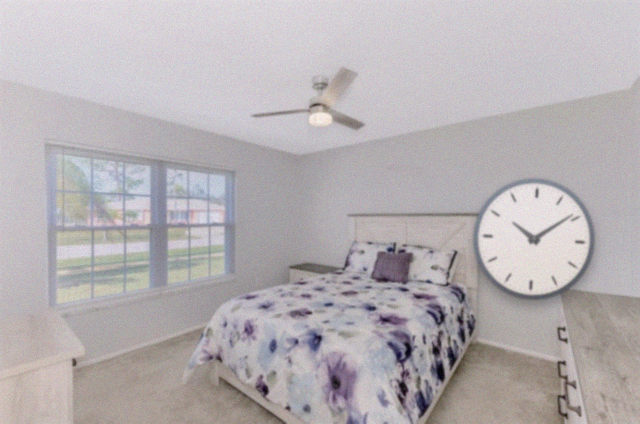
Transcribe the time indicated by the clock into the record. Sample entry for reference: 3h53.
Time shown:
10h09
